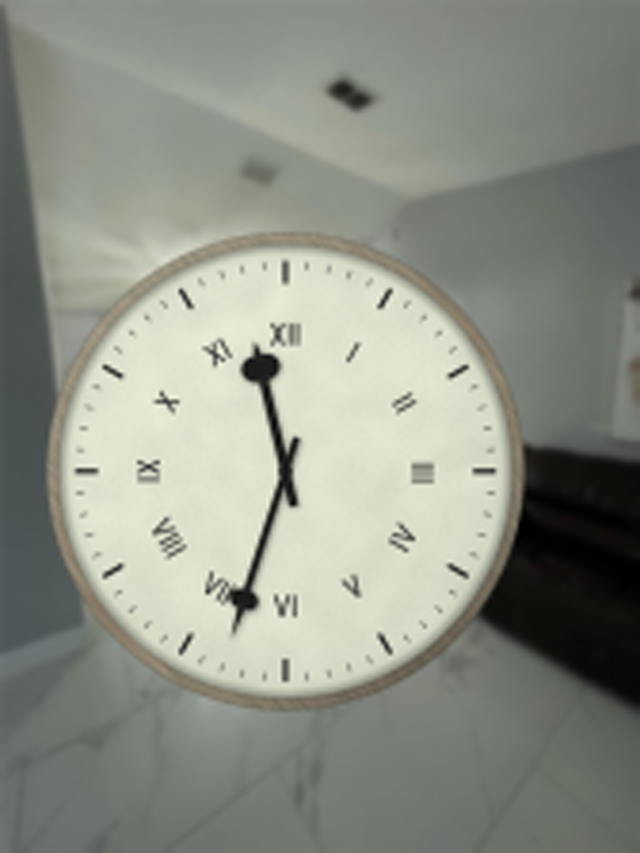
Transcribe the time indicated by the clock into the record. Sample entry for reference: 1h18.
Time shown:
11h33
